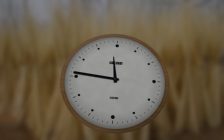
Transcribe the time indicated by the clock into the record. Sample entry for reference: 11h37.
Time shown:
11h46
